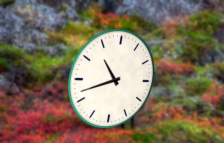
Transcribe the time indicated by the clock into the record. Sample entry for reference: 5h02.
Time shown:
10h42
